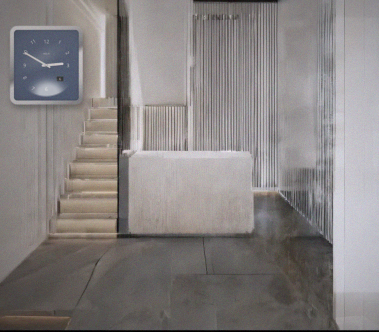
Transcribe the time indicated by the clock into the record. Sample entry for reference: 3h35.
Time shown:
2h50
